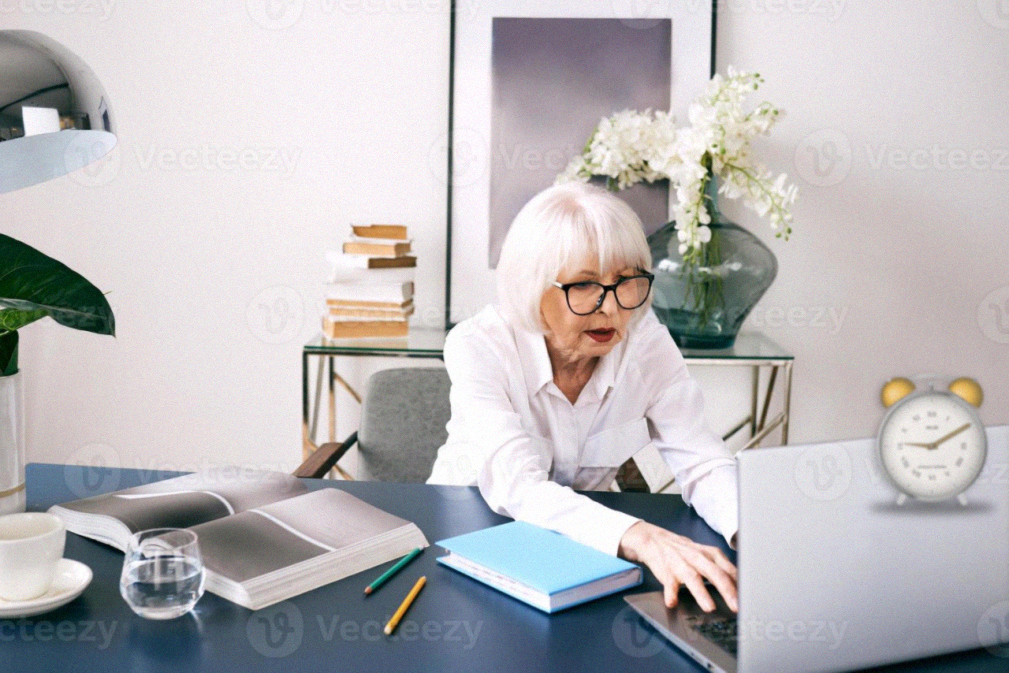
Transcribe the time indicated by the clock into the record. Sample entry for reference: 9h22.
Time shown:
9h10
